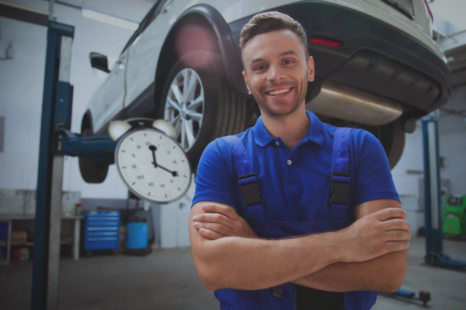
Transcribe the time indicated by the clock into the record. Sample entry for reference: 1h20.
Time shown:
12h21
